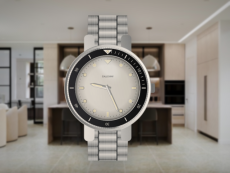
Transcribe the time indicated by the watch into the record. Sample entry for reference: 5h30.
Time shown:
9h26
